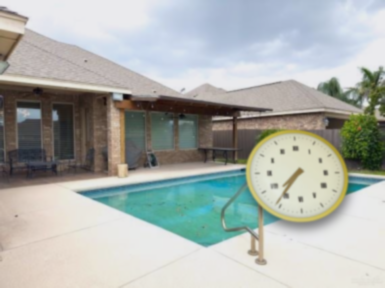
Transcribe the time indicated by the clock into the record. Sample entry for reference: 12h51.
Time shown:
7h36
